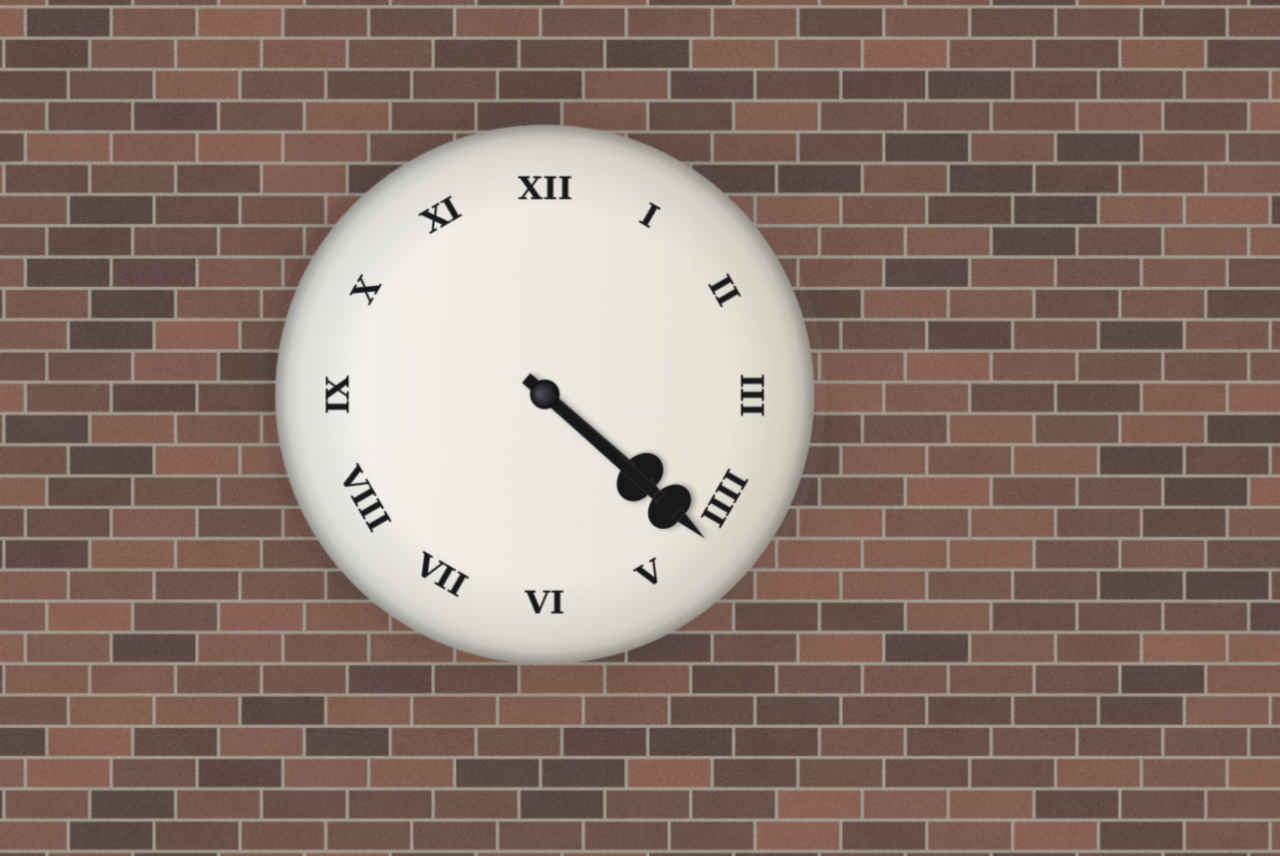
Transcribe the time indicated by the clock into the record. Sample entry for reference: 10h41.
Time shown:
4h22
